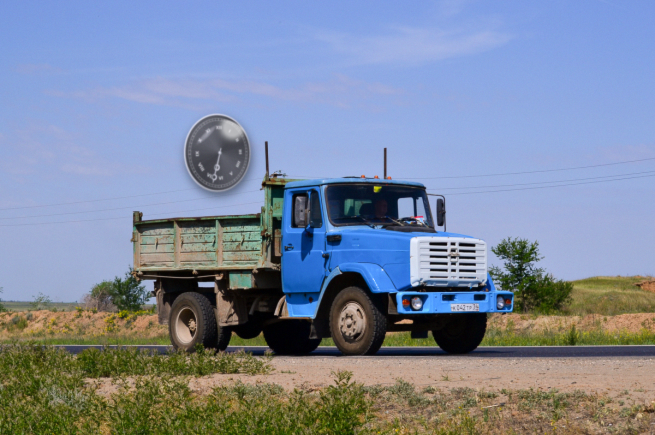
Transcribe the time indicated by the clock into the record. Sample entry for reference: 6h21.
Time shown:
6h33
